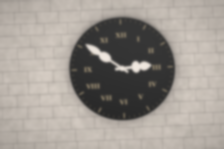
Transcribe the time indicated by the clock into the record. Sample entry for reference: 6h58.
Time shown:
2h51
